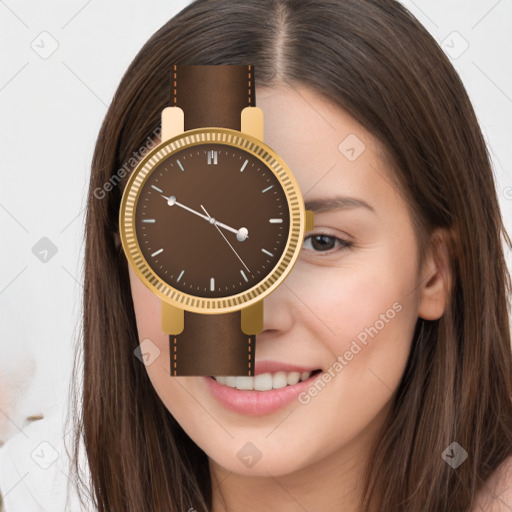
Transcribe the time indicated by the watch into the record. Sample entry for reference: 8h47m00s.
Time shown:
3h49m24s
